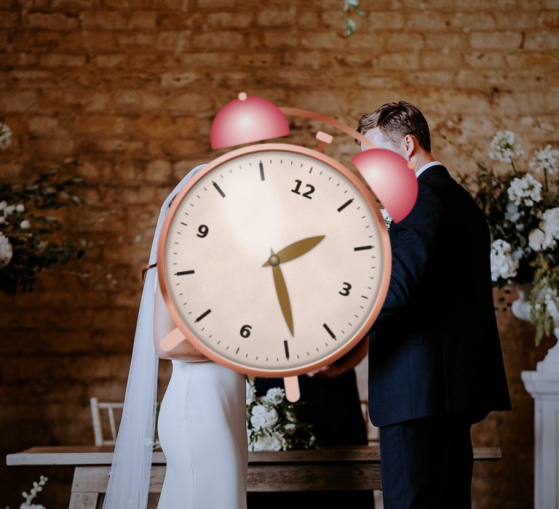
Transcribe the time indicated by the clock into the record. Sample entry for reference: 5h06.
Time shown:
1h24
